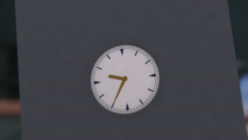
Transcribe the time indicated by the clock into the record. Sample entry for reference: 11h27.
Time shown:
9h35
